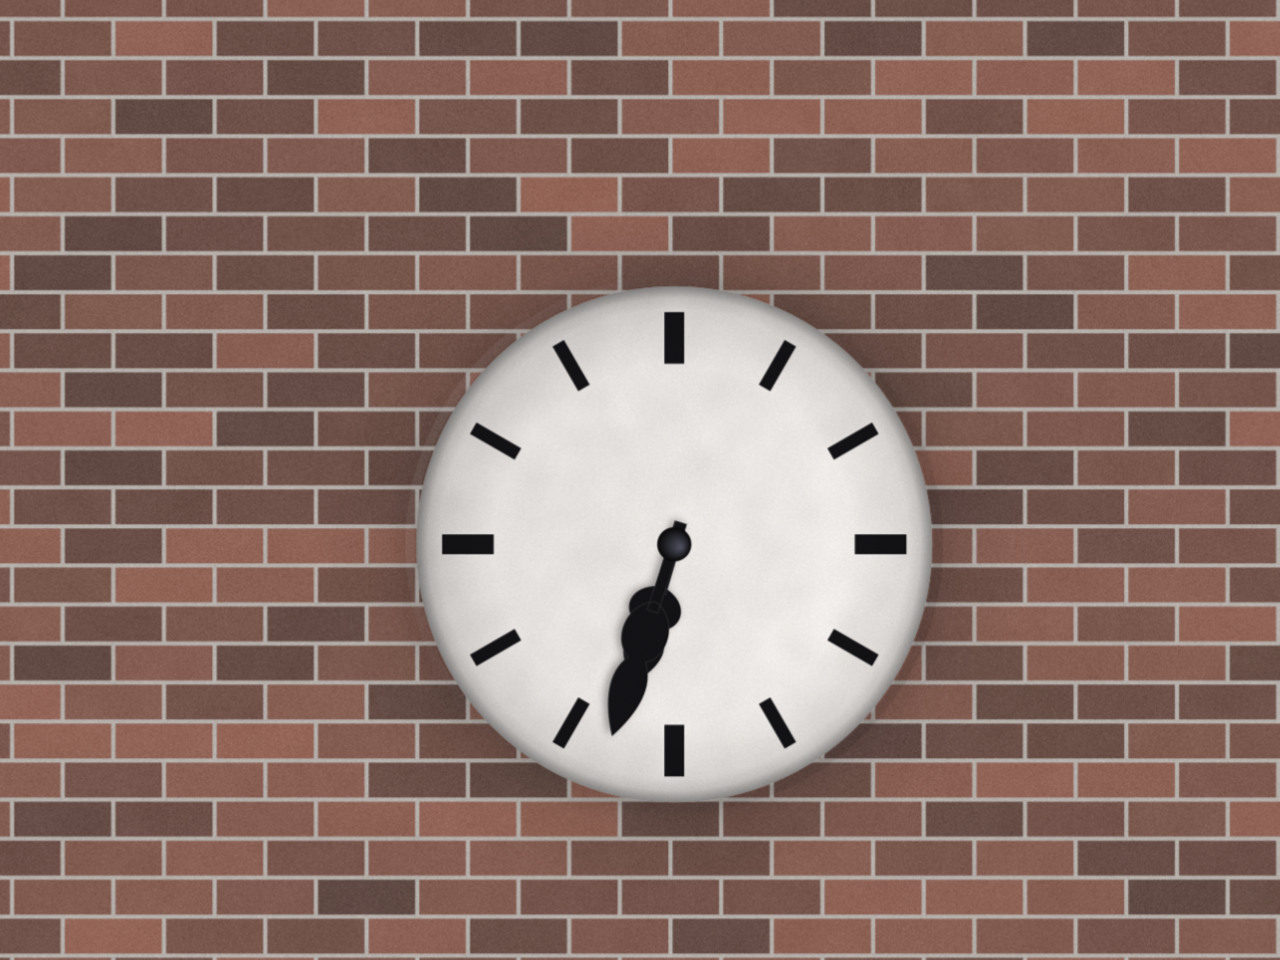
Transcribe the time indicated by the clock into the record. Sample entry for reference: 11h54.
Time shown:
6h33
